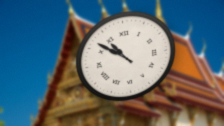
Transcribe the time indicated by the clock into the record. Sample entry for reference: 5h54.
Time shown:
10h52
